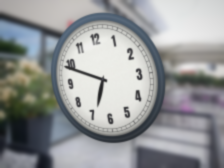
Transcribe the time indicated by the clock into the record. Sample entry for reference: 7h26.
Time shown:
6h49
